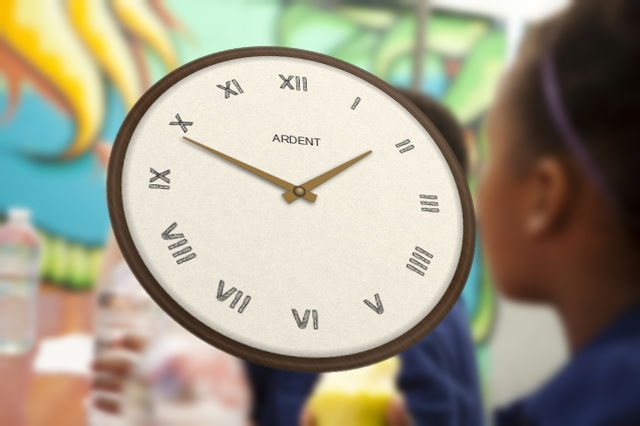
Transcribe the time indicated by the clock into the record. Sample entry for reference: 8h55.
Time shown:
1h49
